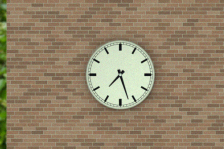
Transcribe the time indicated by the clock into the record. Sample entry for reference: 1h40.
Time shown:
7h27
